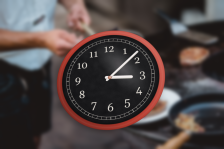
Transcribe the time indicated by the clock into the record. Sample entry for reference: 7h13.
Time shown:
3h08
